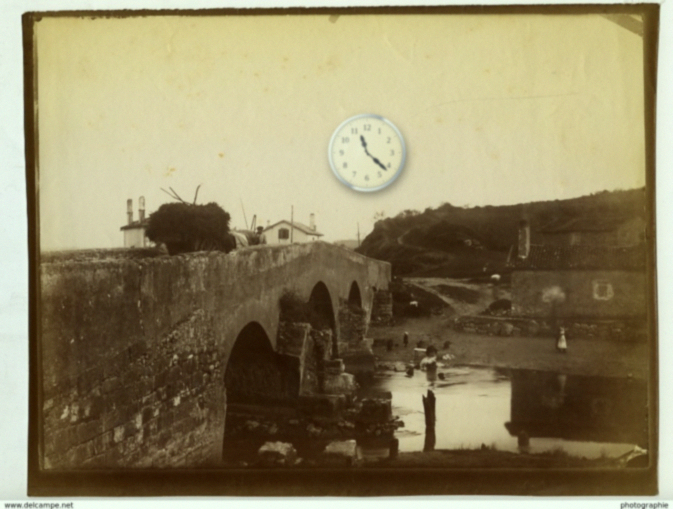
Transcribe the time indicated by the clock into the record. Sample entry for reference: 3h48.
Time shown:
11h22
